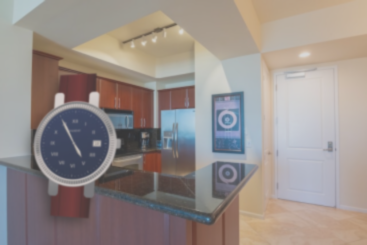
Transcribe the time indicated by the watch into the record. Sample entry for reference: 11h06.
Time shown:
4h55
